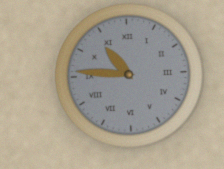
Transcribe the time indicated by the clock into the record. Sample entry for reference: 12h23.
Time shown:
10h46
